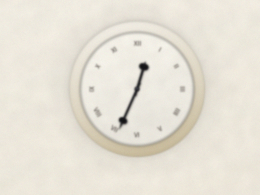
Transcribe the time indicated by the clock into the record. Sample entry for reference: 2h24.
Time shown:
12h34
